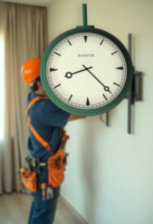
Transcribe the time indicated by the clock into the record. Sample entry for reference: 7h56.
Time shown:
8h23
